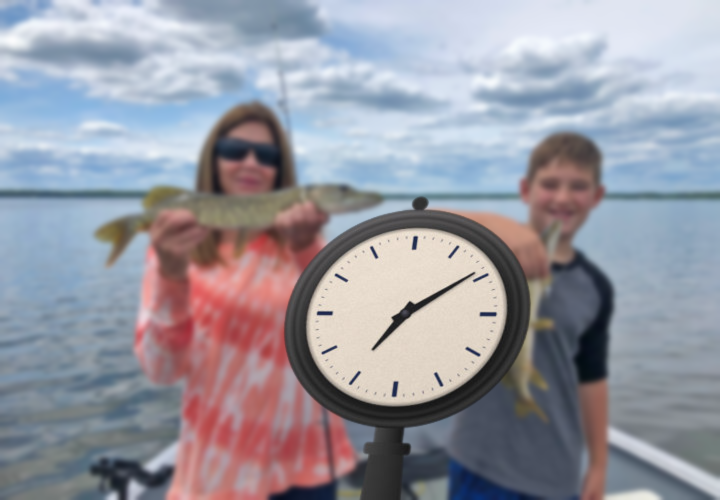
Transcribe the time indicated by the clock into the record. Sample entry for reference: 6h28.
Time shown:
7h09
